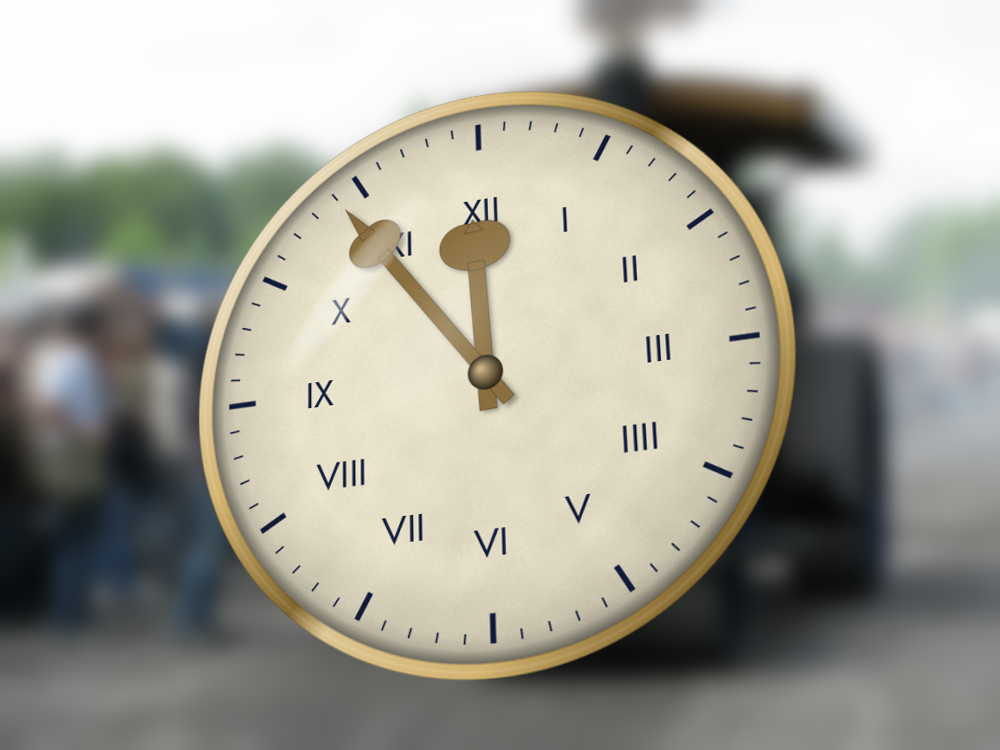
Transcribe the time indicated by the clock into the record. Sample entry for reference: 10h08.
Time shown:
11h54
